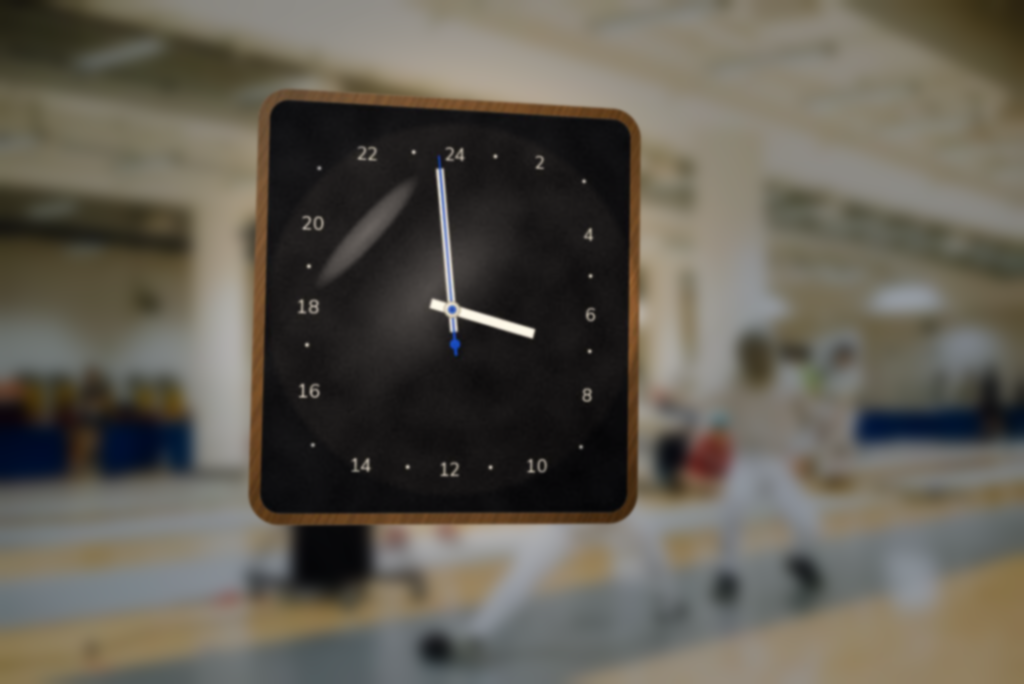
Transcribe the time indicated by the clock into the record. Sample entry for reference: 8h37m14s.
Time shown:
6h58m59s
